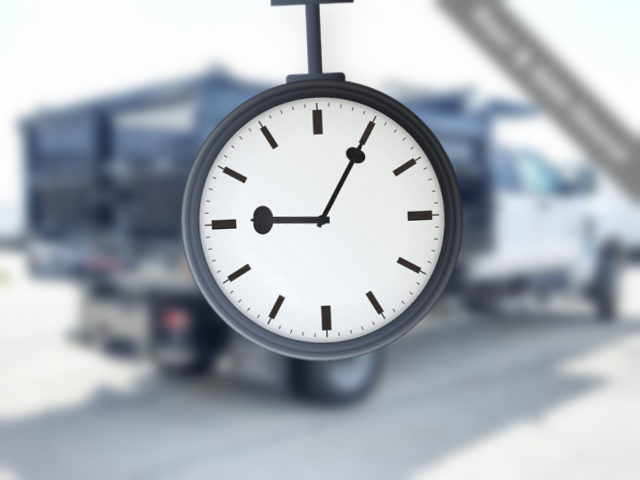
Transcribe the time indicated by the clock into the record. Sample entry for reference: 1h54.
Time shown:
9h05
